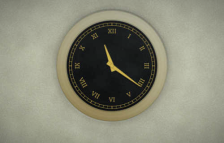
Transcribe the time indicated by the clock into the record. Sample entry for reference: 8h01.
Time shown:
11h21
